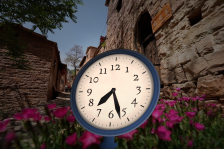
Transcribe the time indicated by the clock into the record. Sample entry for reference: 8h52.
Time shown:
7h27
